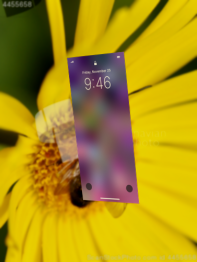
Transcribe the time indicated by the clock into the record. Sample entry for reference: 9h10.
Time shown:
9h46
